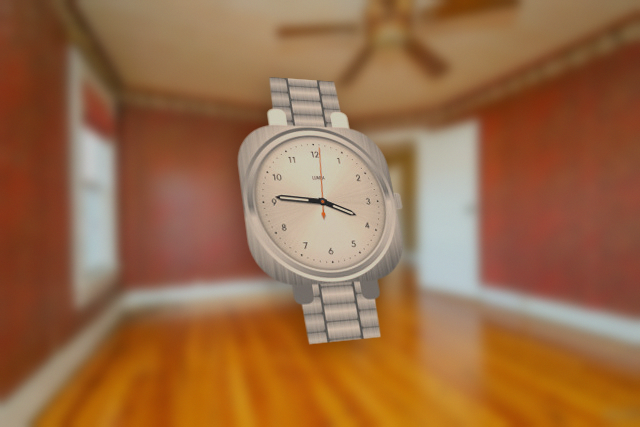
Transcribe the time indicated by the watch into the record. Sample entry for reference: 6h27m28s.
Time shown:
3h46m01s
